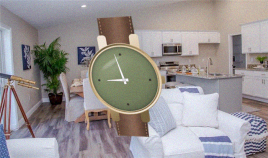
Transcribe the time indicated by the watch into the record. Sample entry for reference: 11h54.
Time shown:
8h58
